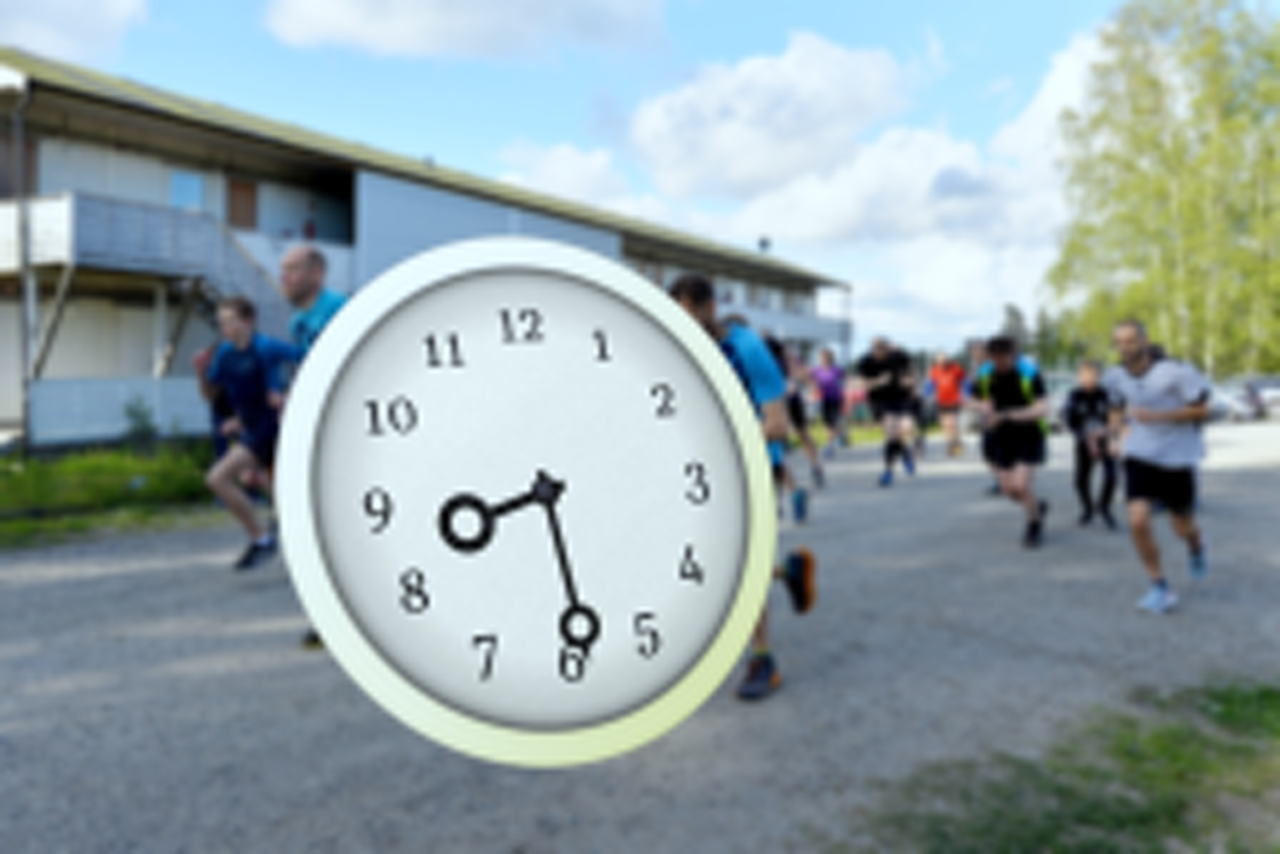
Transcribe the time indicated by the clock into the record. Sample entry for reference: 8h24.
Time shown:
8h29
